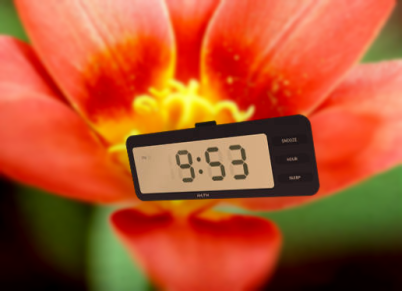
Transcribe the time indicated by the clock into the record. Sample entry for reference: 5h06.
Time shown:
9h53
